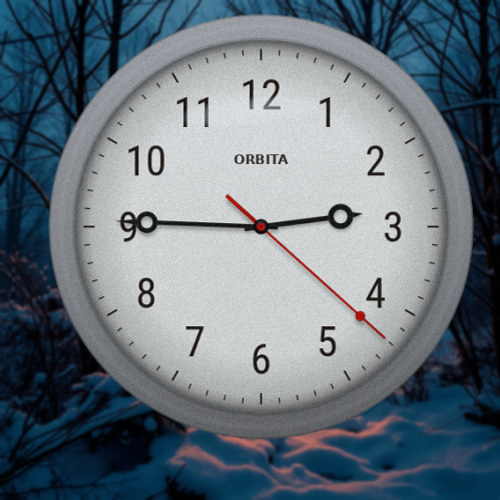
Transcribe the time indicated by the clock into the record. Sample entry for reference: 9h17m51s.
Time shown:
2h45m22s
